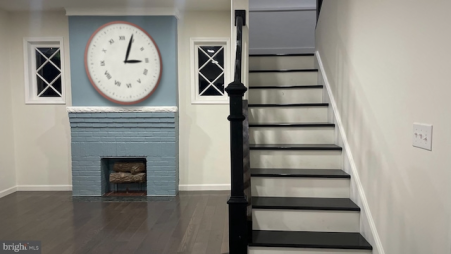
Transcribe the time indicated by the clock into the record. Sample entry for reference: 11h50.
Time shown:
3h04
